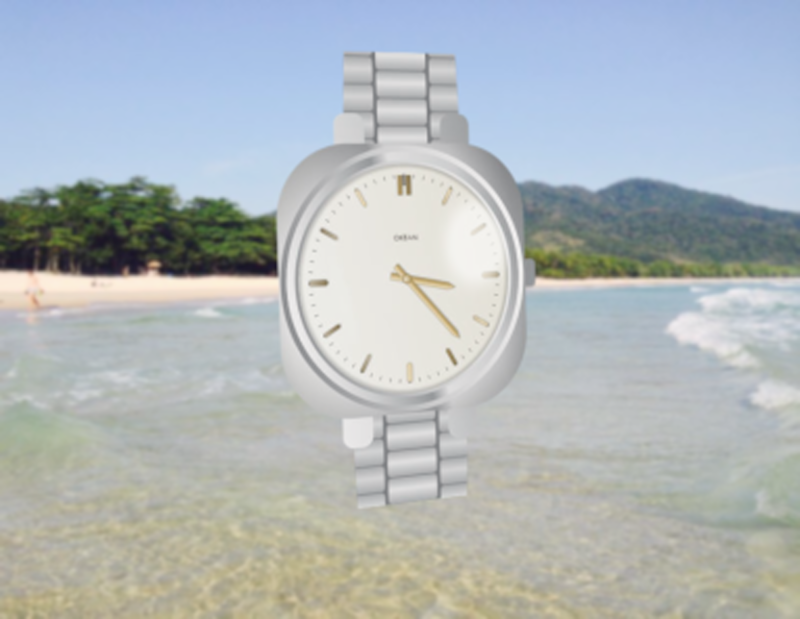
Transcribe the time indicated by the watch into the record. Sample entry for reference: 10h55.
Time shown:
3h23
